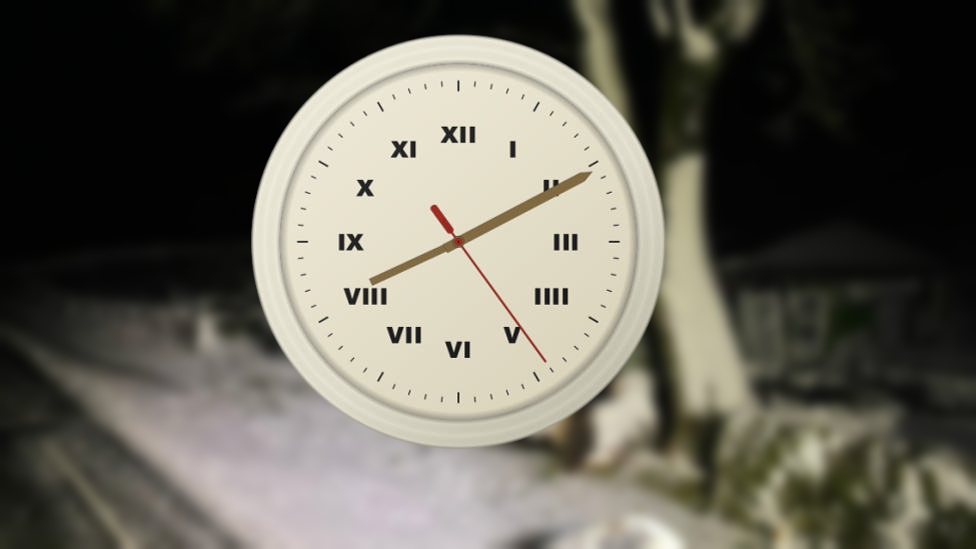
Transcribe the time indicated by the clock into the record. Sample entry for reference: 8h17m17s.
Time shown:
8h10m24s
